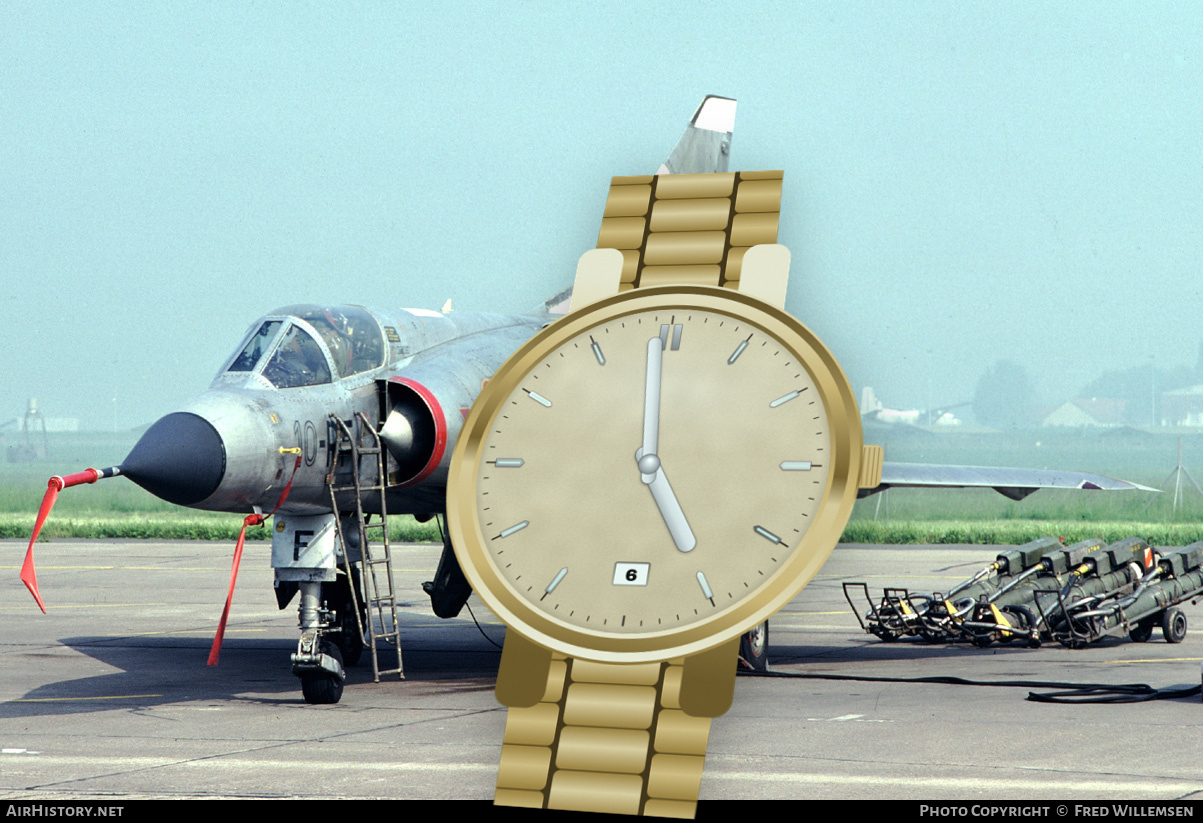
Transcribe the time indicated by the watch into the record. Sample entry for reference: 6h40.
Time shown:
4h59
